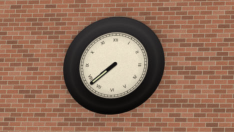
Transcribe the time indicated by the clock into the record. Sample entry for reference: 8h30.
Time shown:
7h38
